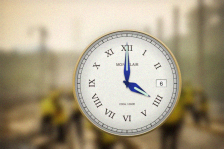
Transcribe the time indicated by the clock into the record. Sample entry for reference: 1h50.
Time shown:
4h00
